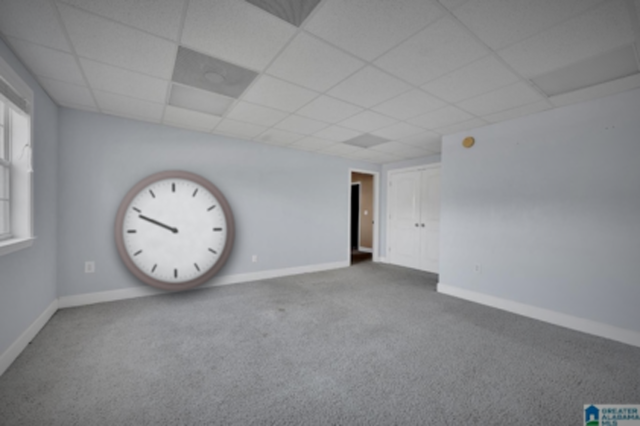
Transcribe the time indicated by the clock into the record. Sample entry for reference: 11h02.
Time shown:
9h49
